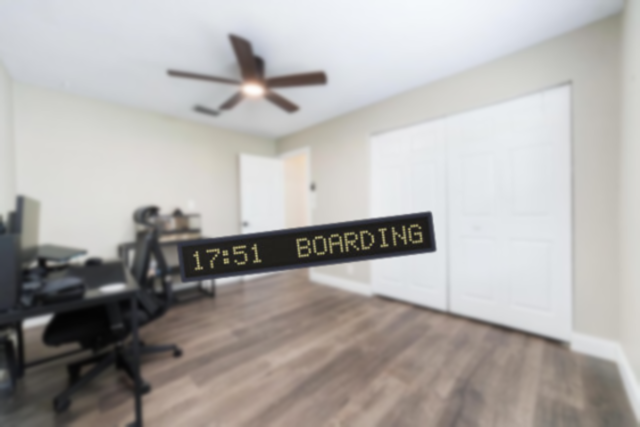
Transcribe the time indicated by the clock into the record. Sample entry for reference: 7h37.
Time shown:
17h51
